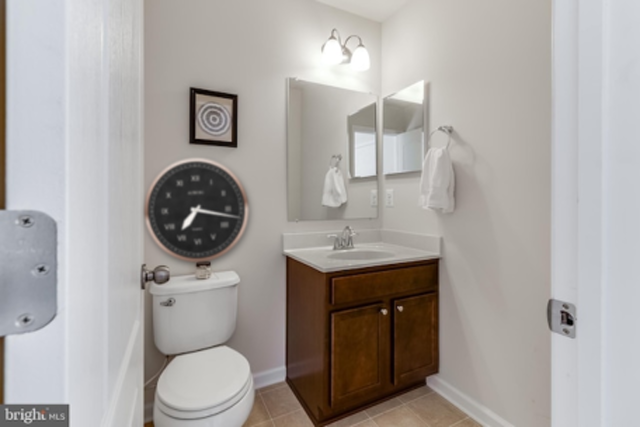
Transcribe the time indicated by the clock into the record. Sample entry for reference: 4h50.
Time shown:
7h17
